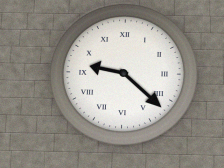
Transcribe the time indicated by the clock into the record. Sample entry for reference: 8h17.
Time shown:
9h22
